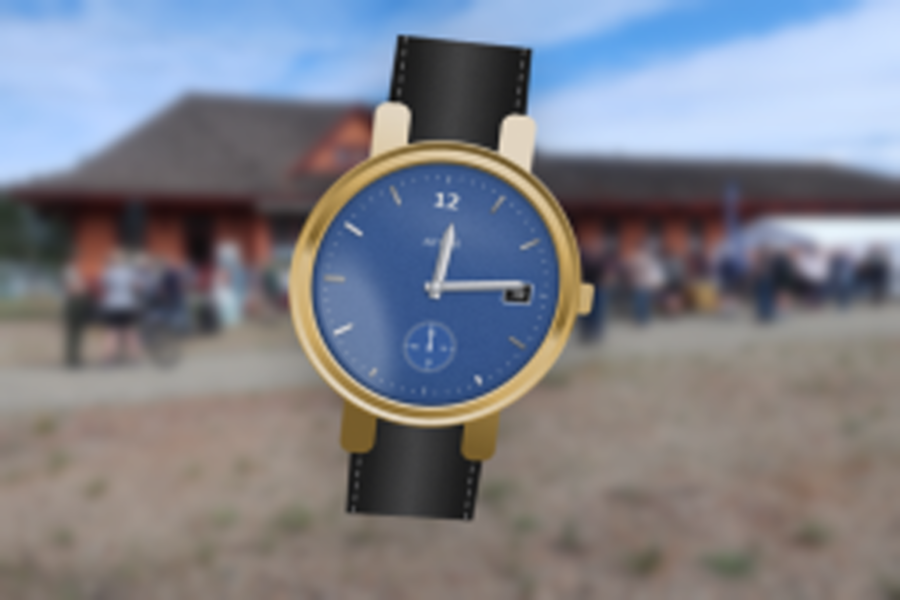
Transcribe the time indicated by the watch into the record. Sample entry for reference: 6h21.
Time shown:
12h14
